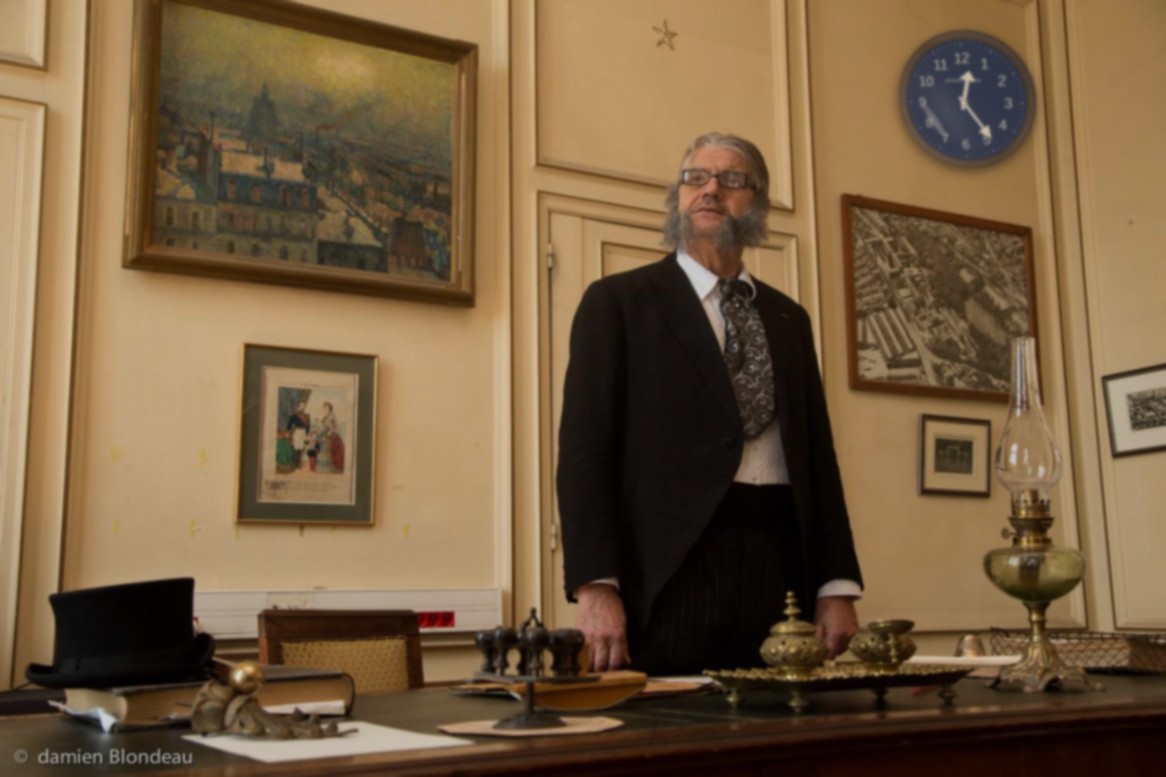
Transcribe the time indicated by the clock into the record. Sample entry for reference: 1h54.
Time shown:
12h24
